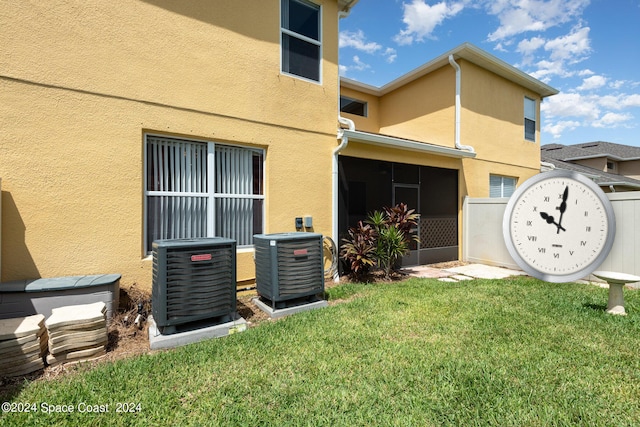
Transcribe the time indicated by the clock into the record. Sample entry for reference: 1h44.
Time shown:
10h01
